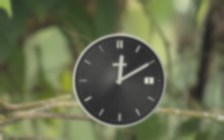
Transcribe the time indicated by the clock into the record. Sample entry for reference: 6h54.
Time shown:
12h10
